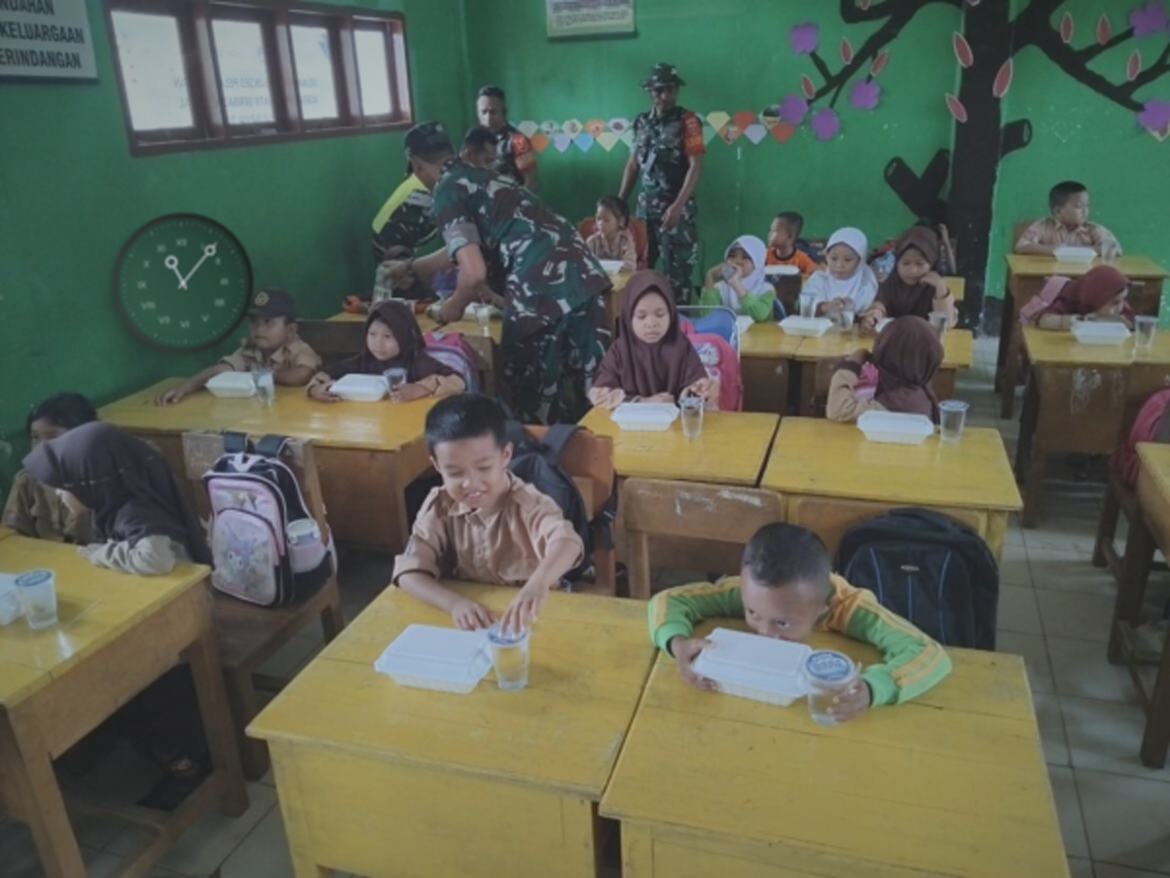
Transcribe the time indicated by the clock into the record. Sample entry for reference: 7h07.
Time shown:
11h07
